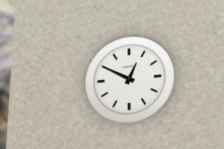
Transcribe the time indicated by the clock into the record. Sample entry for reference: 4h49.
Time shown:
12h50
